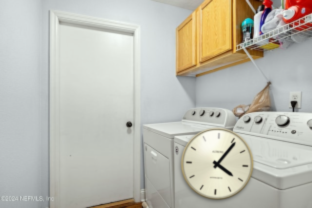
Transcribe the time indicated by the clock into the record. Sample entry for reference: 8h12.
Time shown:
4h06
